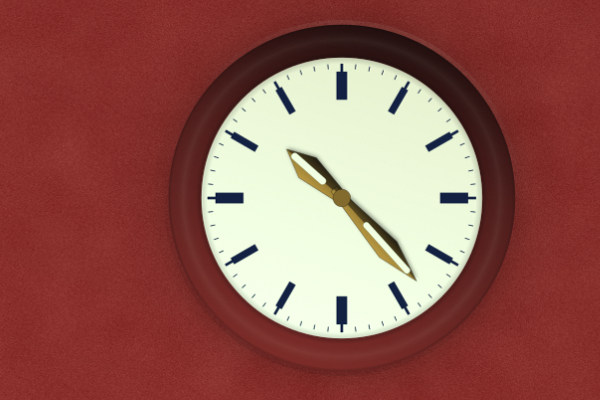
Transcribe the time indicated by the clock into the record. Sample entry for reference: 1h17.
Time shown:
10h23
